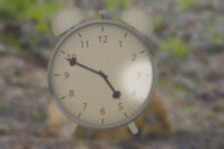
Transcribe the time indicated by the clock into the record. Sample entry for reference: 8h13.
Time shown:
4h49
